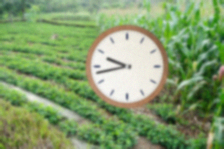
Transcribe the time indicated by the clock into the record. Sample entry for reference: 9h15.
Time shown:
9h43
